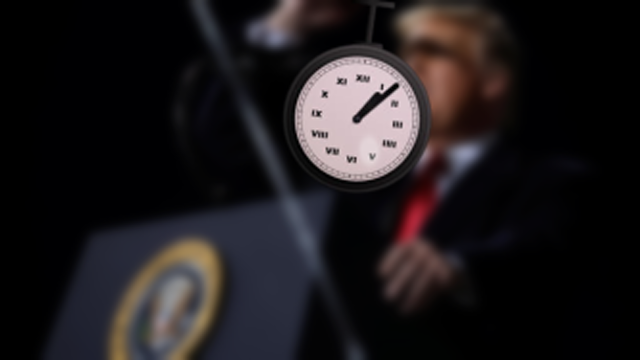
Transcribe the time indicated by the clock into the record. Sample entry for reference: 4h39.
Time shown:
1h07
